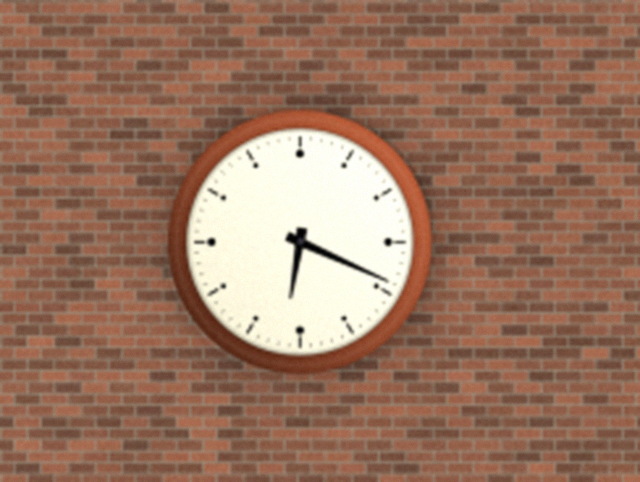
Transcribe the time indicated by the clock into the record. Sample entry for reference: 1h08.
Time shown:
6h19
